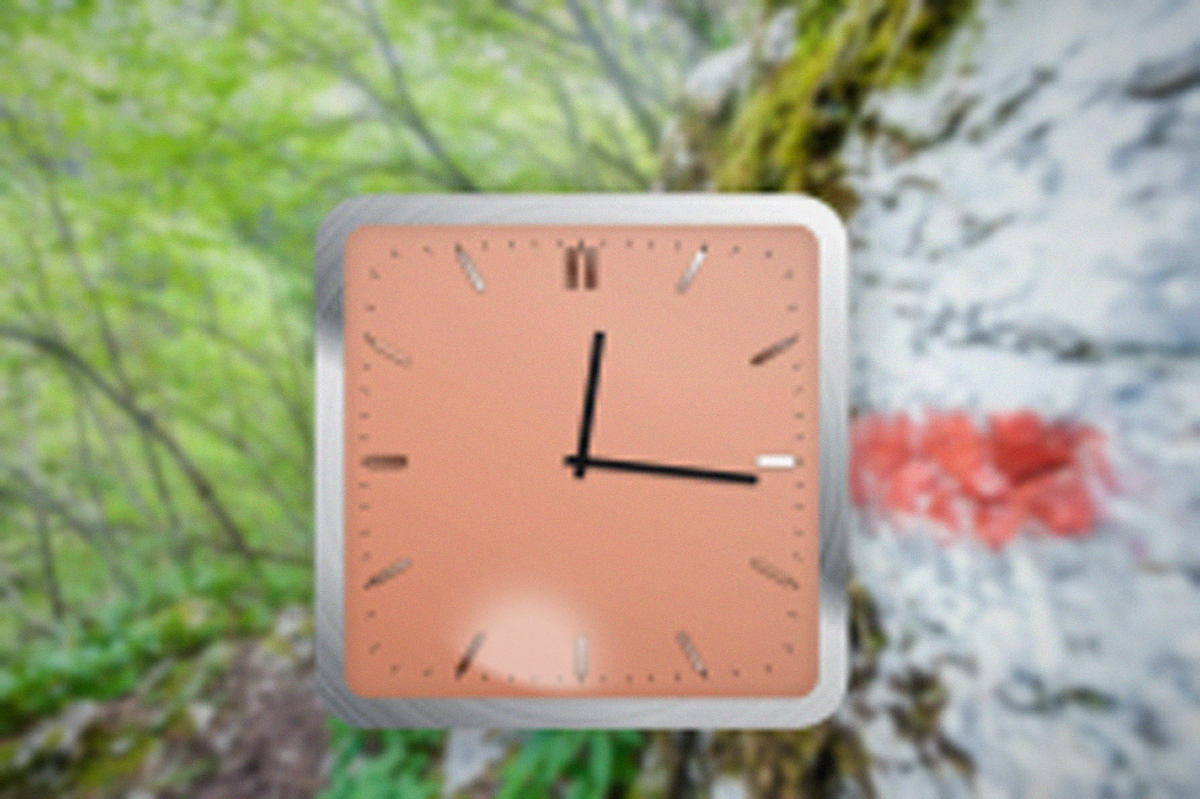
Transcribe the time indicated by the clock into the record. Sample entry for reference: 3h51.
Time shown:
12h16
